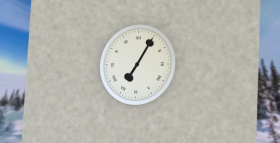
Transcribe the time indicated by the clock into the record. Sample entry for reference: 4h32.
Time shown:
7h05
